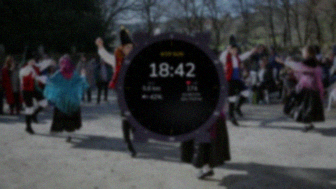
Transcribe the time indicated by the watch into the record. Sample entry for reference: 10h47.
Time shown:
18h42
